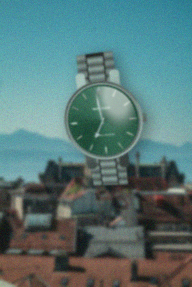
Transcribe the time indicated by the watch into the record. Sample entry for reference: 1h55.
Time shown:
6h59
